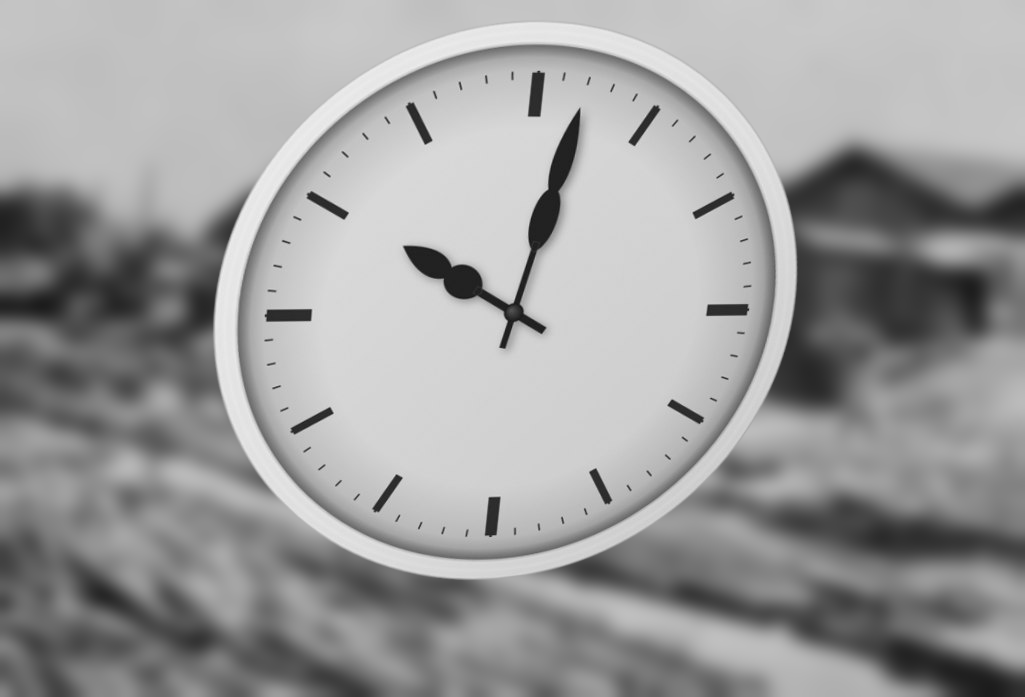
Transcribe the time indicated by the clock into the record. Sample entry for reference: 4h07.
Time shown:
10h02
